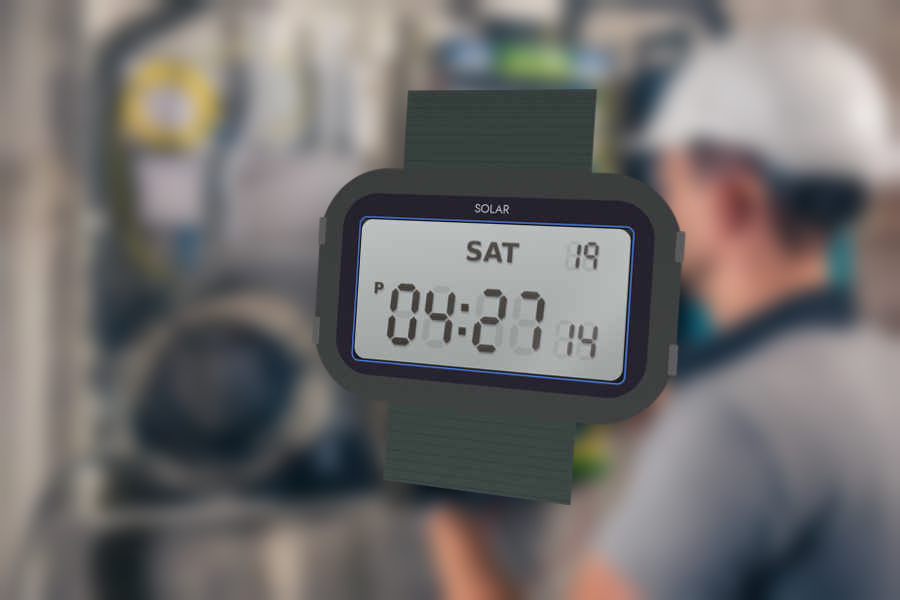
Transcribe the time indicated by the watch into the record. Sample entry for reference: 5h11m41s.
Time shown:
4h27m14s
